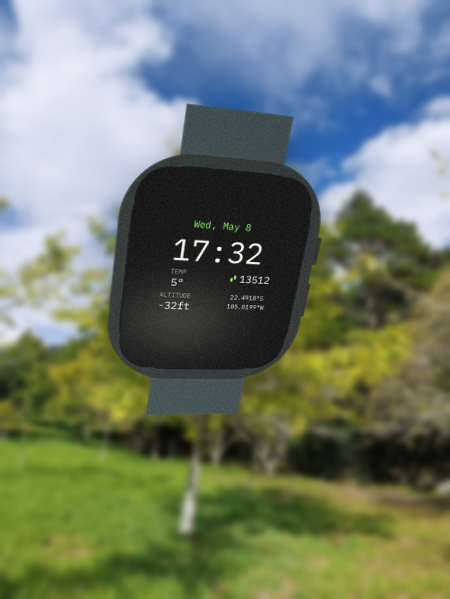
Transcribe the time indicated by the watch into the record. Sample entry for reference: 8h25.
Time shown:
17h32
